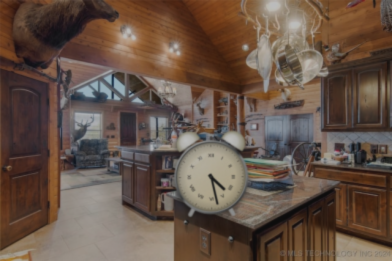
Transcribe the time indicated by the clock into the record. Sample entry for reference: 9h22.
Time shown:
4h28
